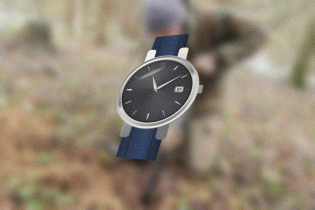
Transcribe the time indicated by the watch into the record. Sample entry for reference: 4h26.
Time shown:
11h09
